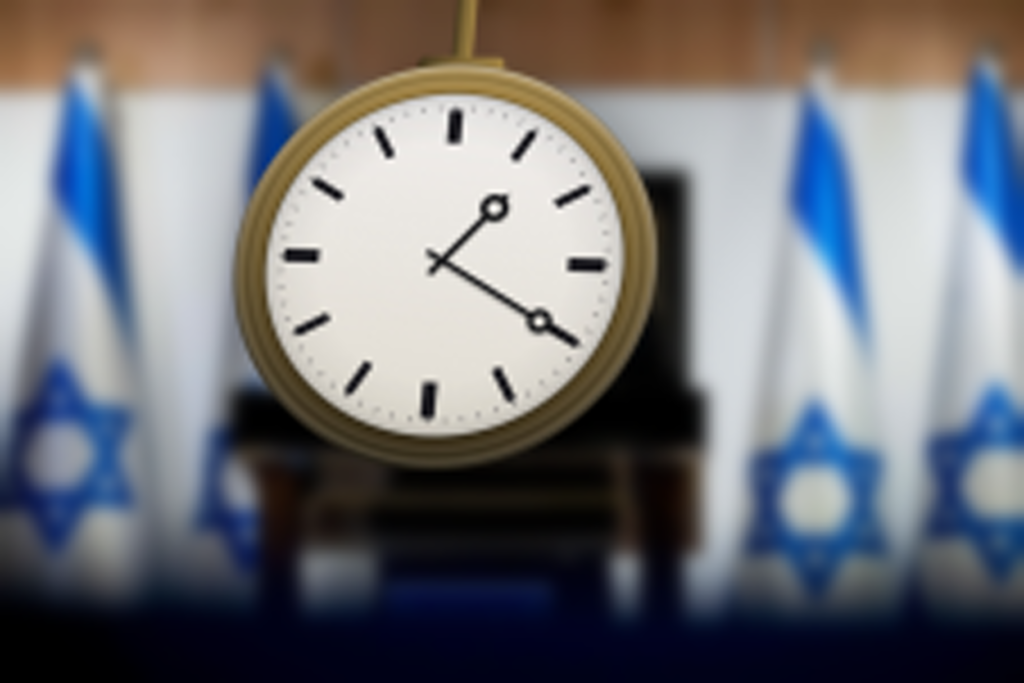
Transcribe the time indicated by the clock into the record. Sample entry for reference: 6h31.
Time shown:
1h20
